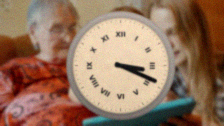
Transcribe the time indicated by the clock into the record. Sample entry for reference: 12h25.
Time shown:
3h19
